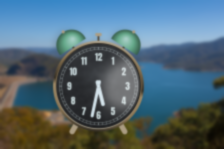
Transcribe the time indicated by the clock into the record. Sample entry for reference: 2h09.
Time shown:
5h32
